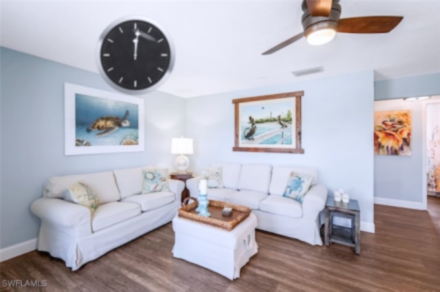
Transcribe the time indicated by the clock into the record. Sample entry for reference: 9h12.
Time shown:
12h01
